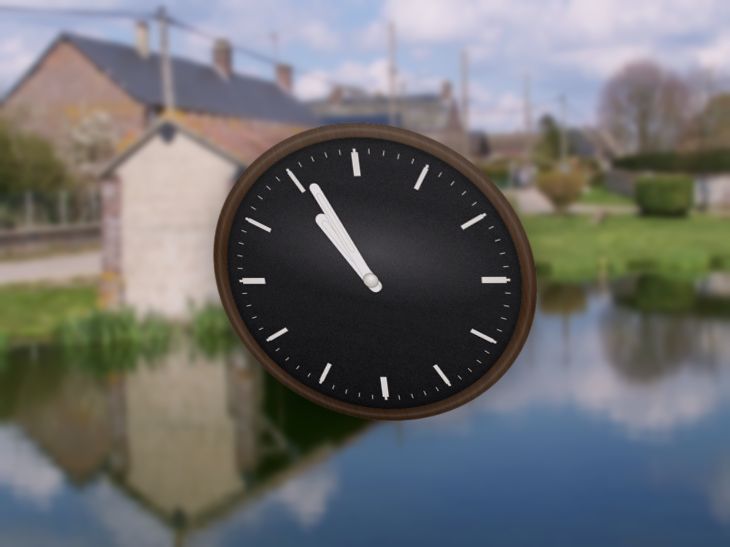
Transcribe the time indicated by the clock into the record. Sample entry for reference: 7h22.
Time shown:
10h56
